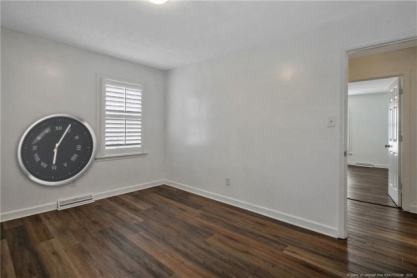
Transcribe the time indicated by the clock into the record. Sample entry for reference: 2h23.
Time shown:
6h04
